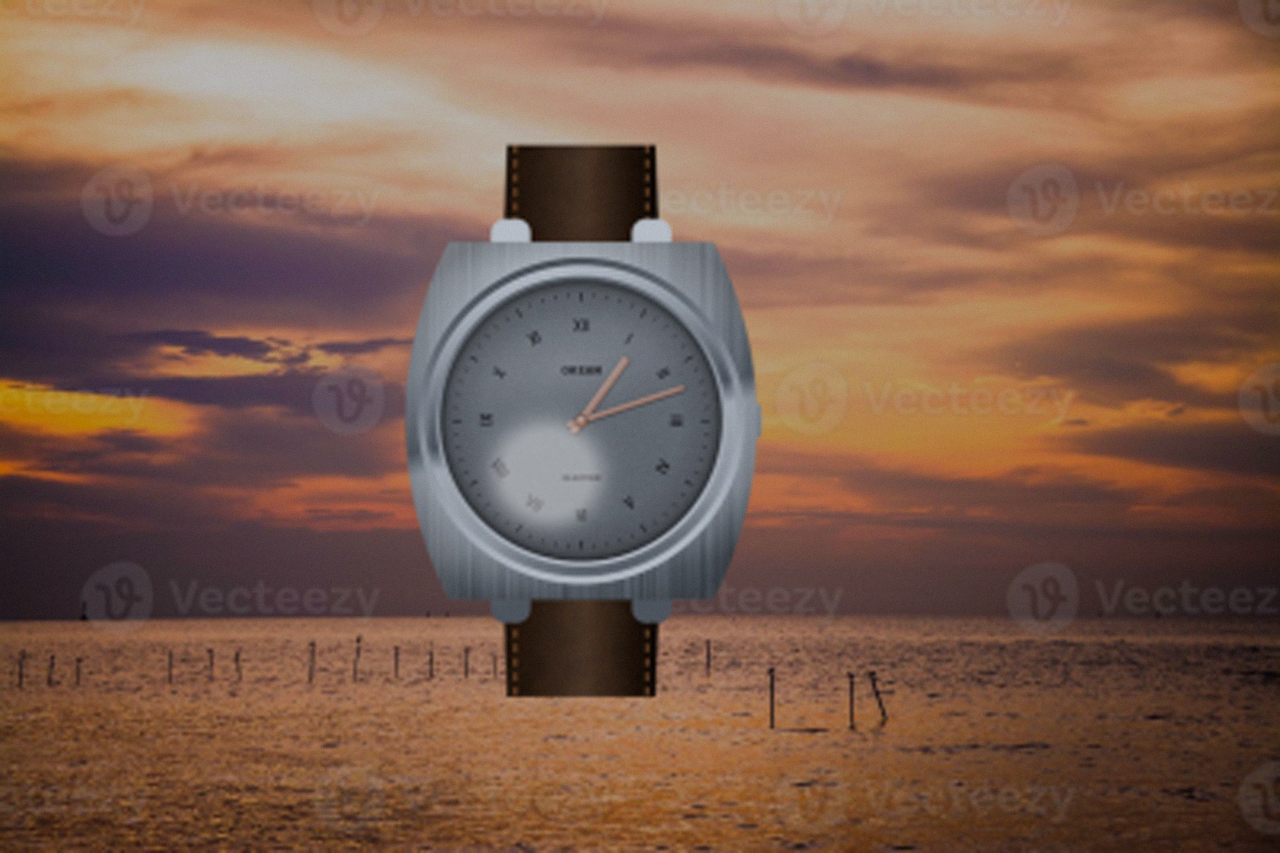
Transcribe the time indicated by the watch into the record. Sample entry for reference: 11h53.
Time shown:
1h12
